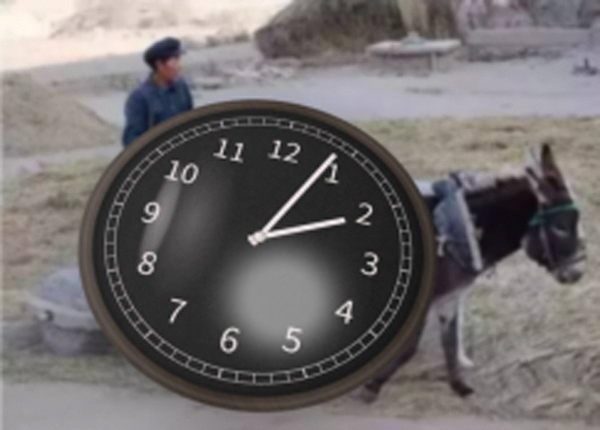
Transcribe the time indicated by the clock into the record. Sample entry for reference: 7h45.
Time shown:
2h04
